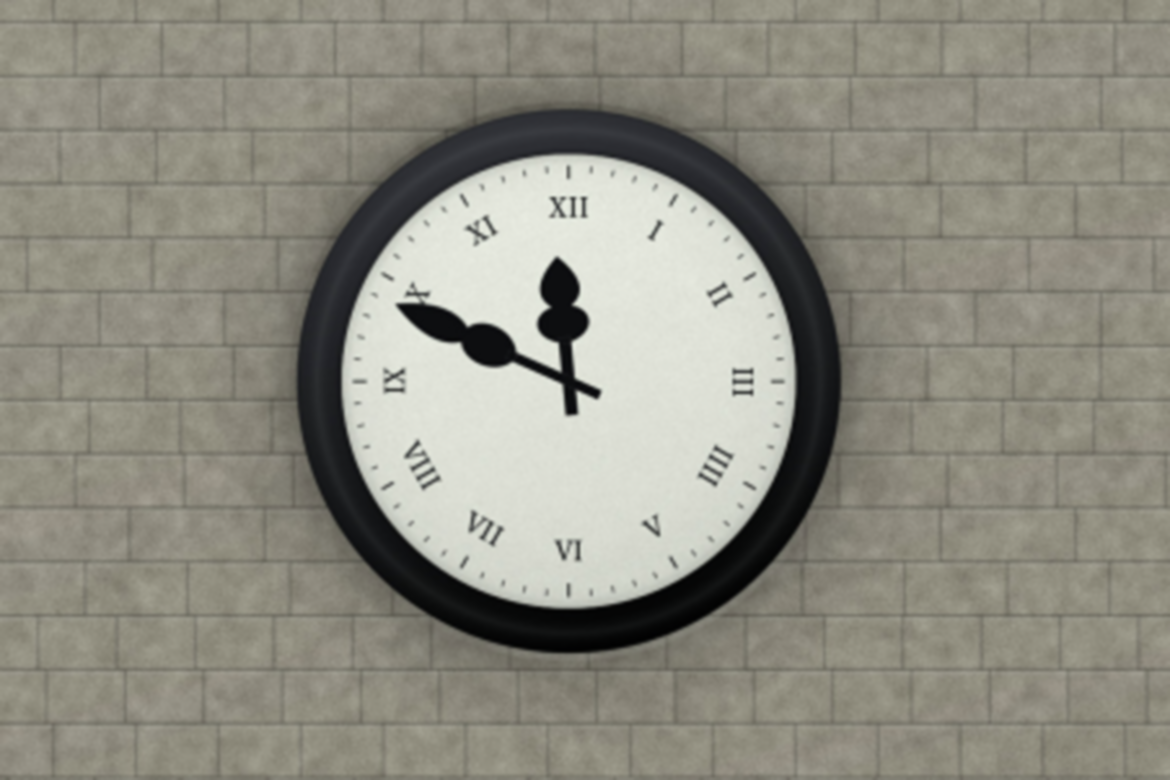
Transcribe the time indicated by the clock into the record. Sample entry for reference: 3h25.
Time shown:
11h49
